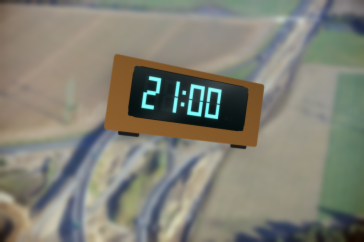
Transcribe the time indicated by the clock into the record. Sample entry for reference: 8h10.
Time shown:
21h00
